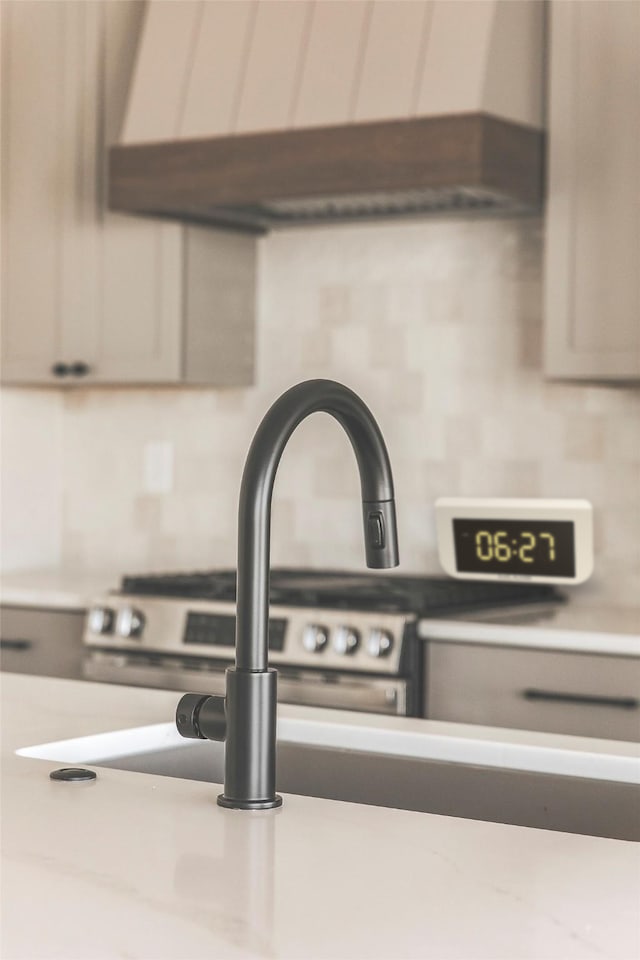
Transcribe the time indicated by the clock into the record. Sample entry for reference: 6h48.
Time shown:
6h27
